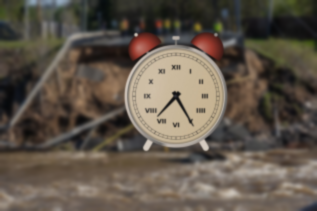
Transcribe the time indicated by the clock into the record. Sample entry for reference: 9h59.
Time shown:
7h25
